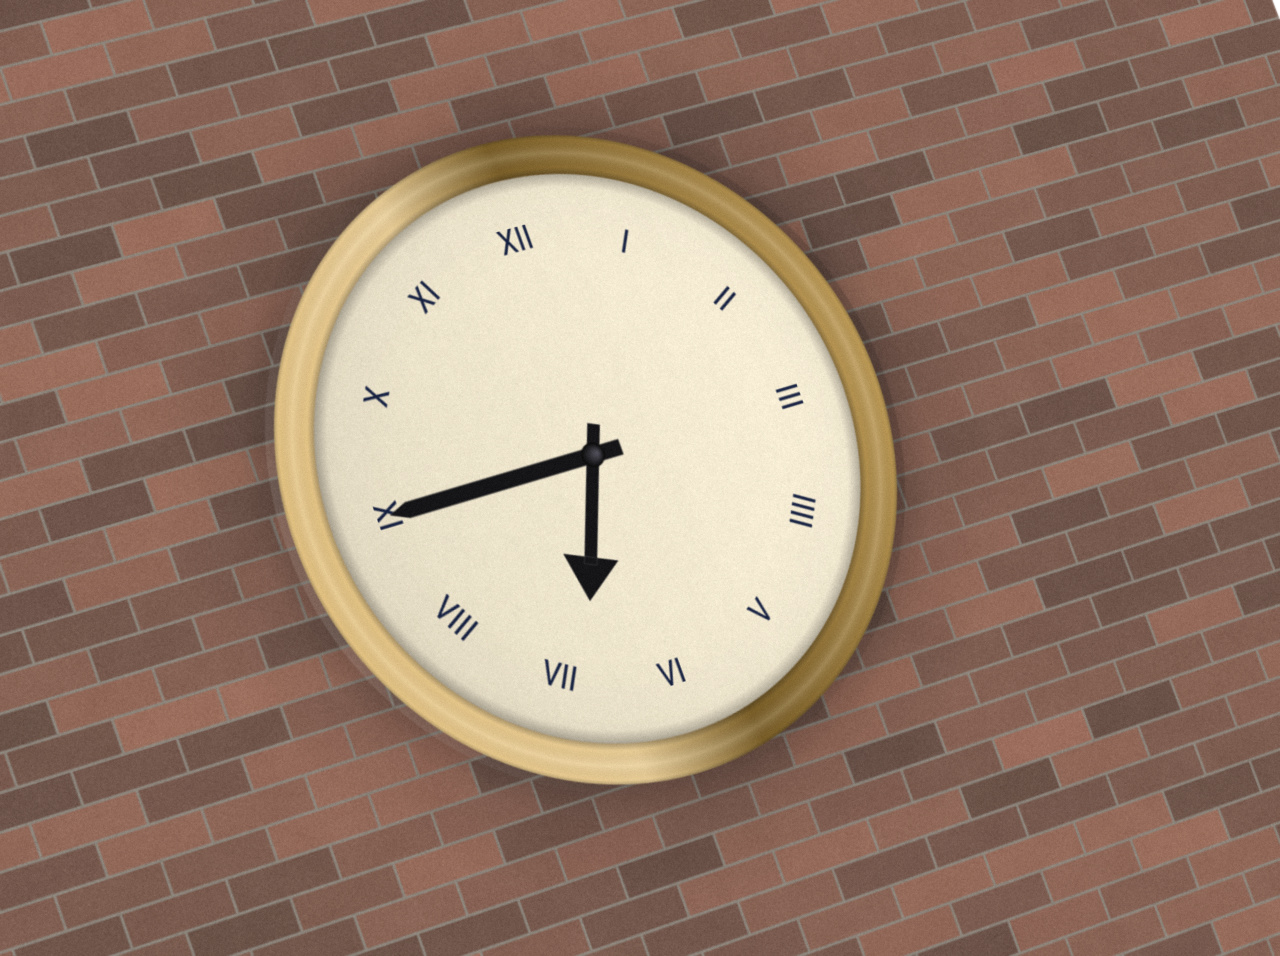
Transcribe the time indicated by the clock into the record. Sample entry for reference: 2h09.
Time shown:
6h45
